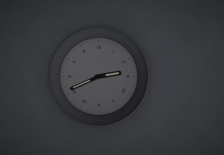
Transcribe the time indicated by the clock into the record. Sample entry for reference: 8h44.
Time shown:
2h41
